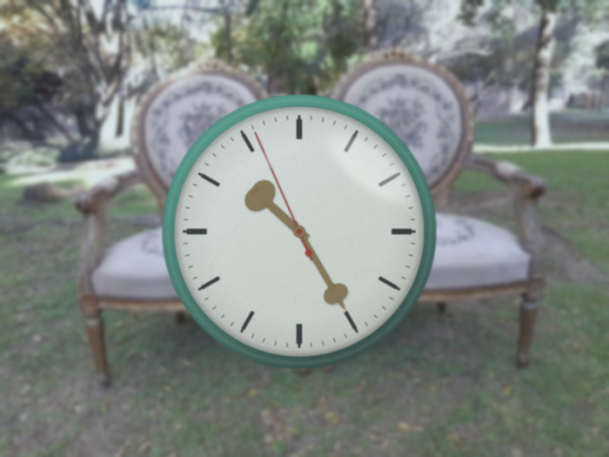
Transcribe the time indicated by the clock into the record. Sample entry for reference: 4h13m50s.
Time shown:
10h24m56s
